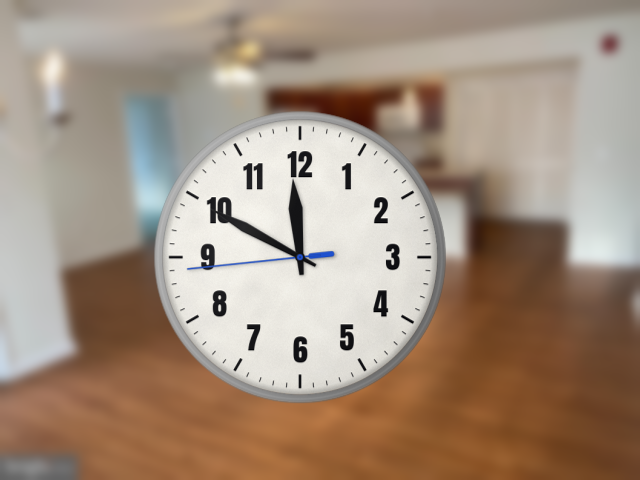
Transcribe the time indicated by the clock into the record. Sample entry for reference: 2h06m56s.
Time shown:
11h49m44s
